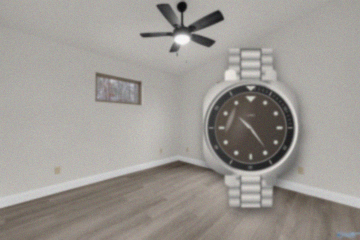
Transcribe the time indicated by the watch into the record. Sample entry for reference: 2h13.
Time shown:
10h24
